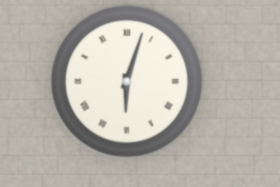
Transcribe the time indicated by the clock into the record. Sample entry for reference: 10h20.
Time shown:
6h03
